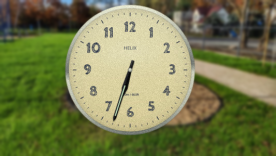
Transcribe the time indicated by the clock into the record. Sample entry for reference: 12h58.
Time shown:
6h33
